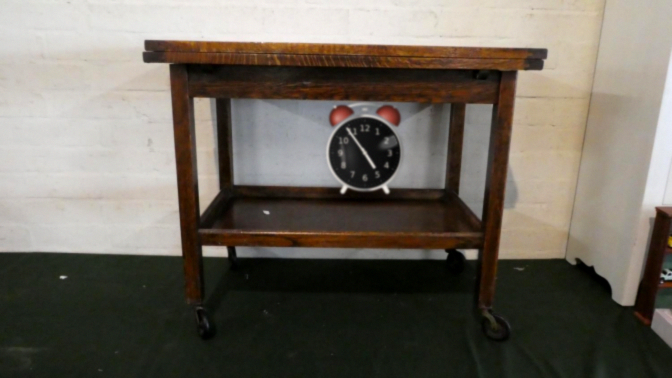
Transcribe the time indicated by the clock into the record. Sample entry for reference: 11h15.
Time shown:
4h54
